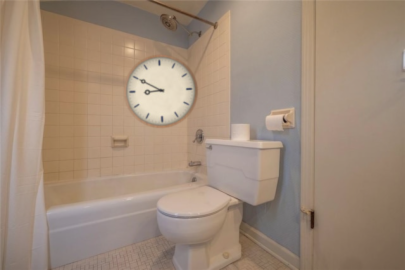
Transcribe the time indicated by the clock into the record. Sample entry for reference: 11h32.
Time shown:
8h50
